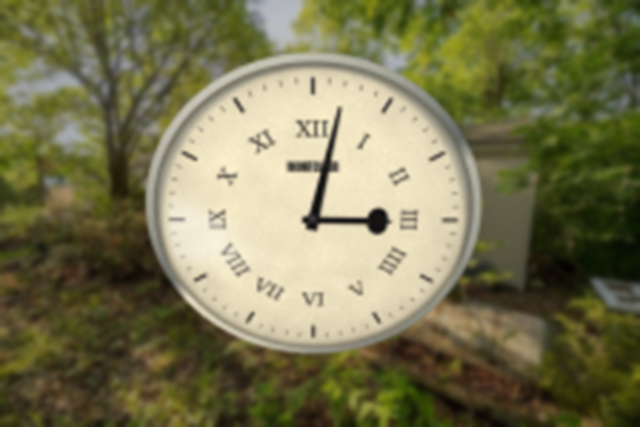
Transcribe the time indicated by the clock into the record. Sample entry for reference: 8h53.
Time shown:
3h02
